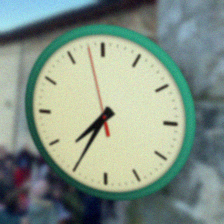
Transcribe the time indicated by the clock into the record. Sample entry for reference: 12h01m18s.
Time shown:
7h34m58s
